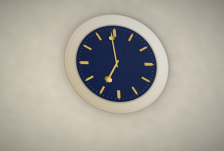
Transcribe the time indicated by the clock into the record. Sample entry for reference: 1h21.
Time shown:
6h59
